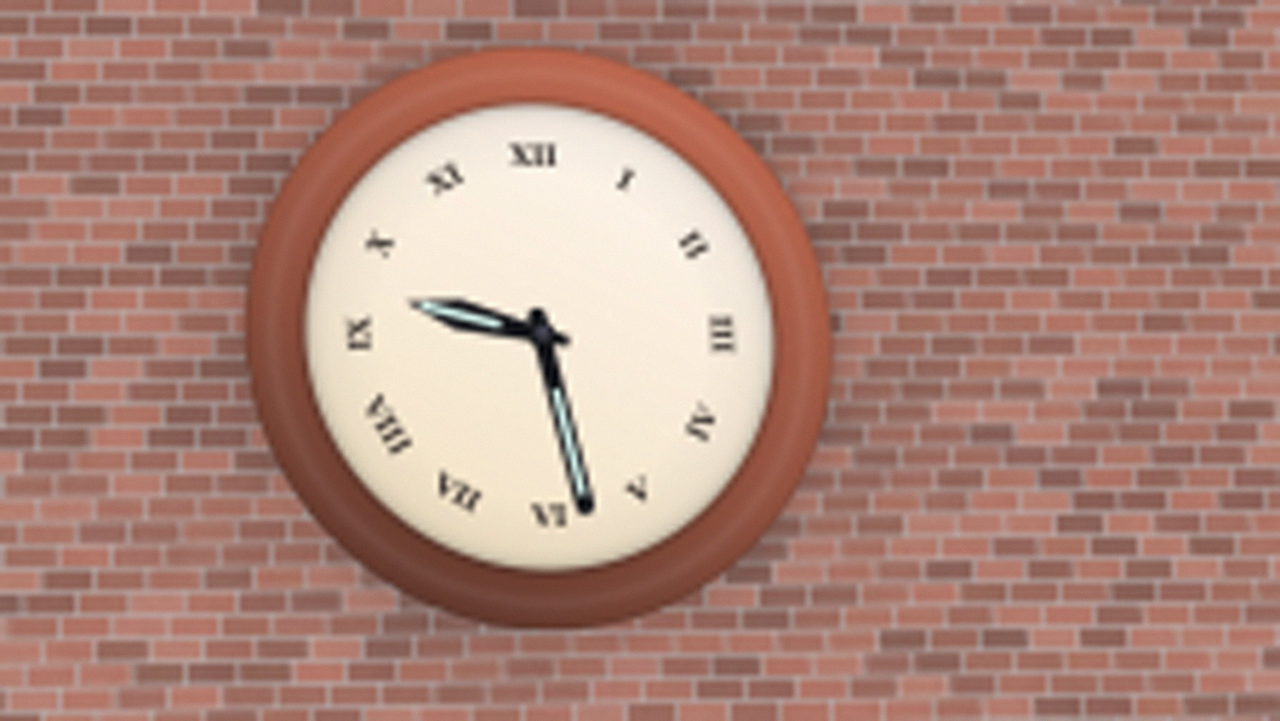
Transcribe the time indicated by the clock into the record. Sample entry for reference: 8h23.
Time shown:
9h28
